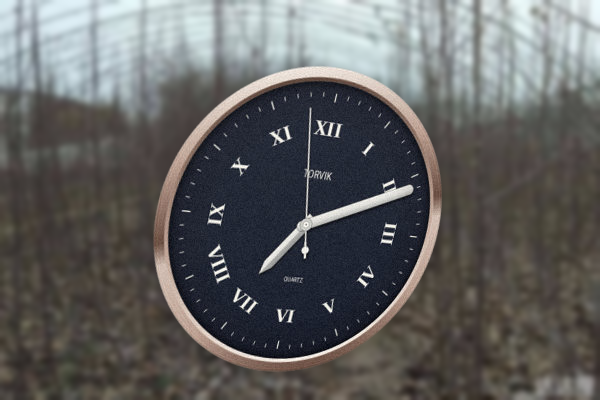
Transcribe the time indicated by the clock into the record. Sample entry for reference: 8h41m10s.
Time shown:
7h10m58s
